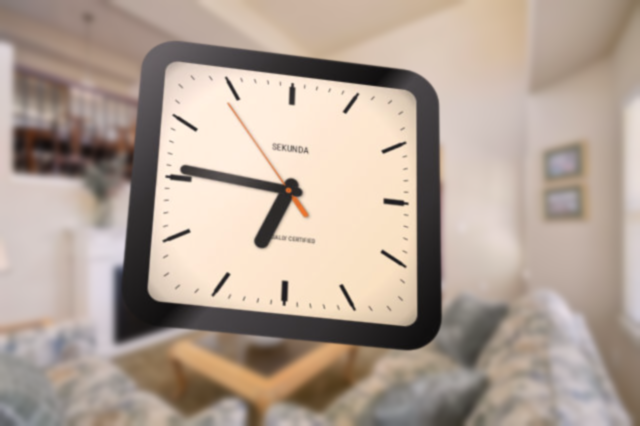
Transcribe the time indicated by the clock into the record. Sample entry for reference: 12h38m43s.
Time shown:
6h45m54s
